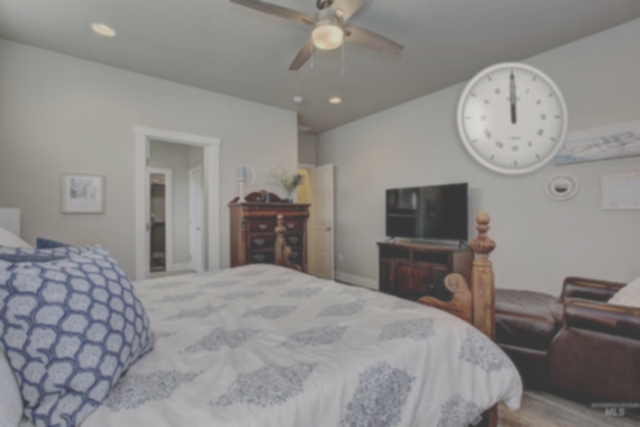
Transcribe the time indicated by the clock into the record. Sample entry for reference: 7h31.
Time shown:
12h00
